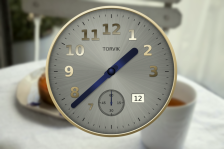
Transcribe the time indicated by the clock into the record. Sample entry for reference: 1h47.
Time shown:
1h38
